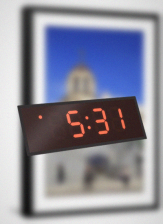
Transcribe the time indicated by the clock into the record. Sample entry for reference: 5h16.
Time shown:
5h31
